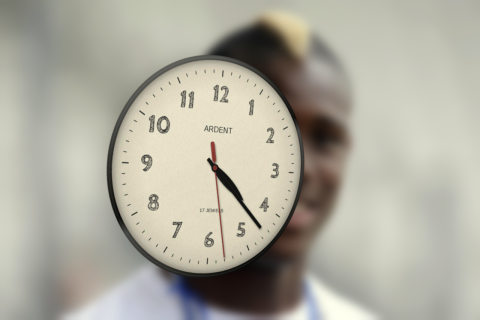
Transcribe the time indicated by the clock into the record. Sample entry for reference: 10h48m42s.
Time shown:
4h22m28s
